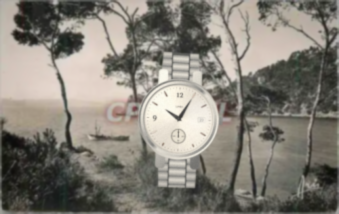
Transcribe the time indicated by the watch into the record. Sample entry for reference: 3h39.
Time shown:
10h05
